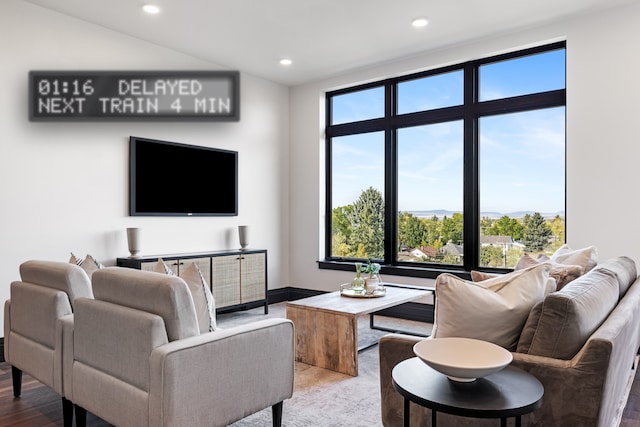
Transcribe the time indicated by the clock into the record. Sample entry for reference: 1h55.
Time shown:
1h16
